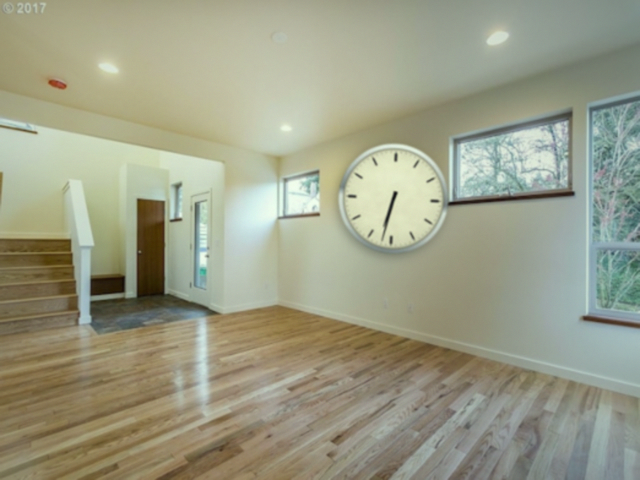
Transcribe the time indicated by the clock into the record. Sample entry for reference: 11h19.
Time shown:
6h32
